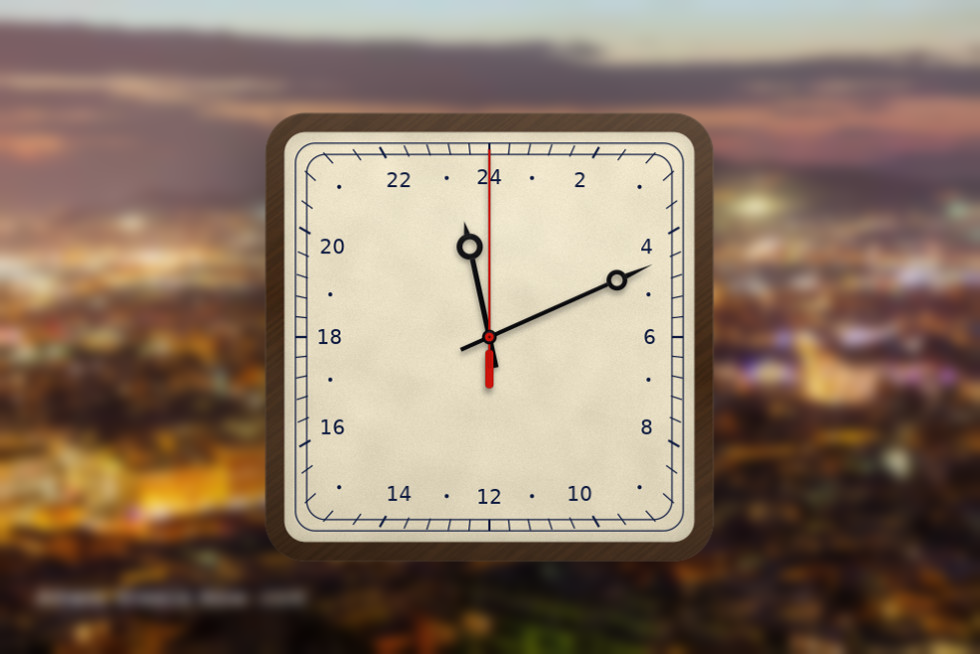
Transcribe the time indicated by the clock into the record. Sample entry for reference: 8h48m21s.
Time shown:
23h11m00s
